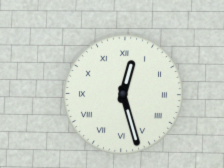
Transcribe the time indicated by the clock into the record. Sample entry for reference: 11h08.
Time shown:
12h27
